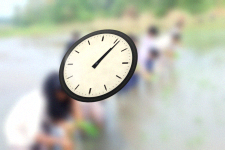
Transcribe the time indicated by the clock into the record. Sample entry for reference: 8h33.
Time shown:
1h06
